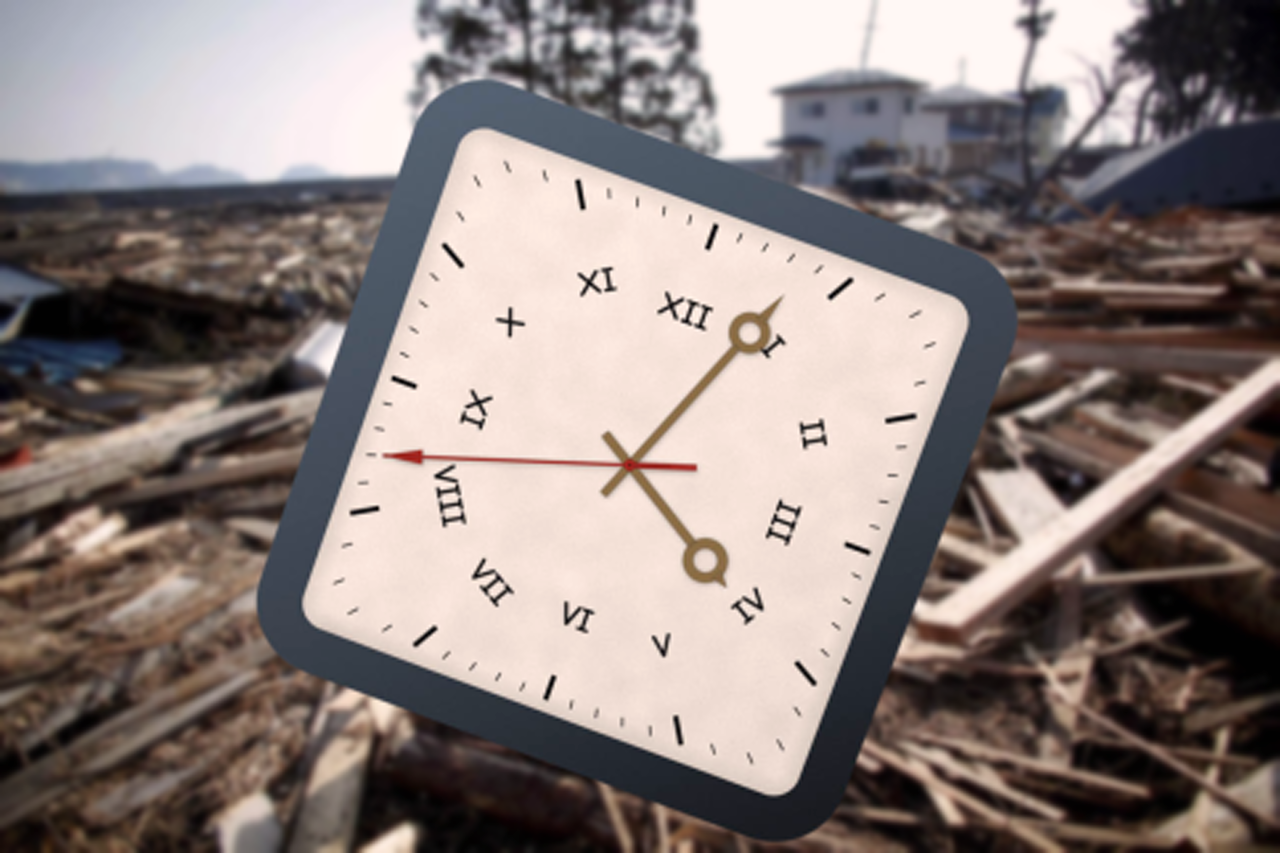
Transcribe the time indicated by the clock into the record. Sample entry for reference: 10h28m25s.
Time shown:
4h03m42s
